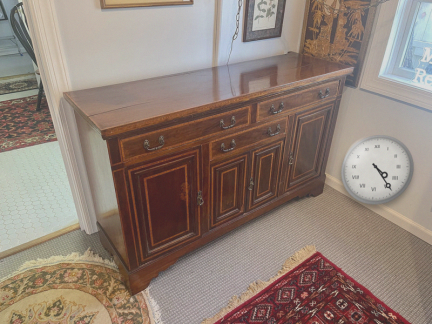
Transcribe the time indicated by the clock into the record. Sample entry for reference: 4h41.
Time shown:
4h24
